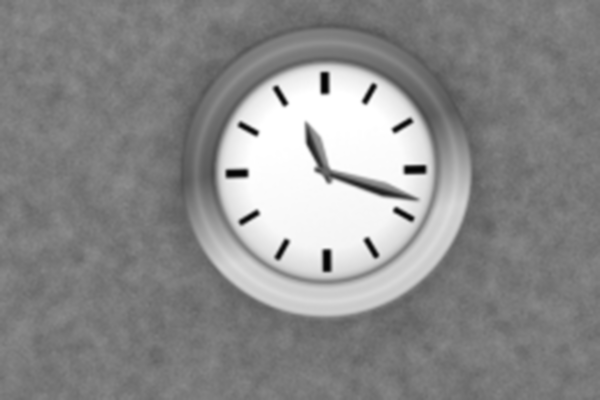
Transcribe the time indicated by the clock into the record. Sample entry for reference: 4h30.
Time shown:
11h18
